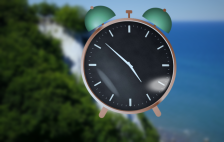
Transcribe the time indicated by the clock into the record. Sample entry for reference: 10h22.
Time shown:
4h52
